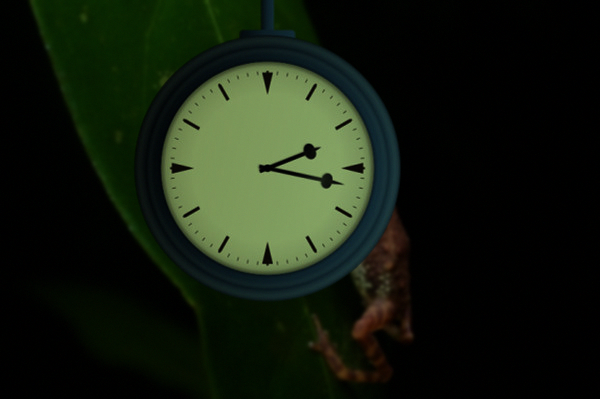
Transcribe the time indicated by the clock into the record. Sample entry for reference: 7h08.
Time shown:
2h17
